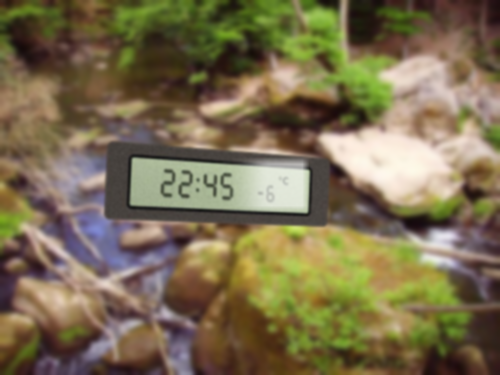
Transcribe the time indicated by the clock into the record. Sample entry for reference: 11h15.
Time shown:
22h45
